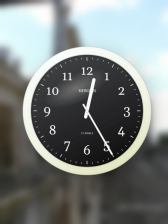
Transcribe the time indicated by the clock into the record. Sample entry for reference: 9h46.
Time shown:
12h25
